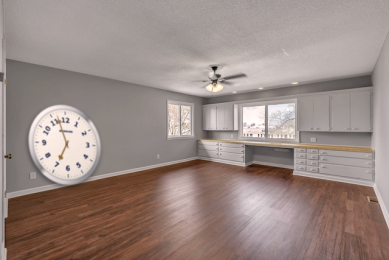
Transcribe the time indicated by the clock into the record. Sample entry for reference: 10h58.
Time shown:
6h57
